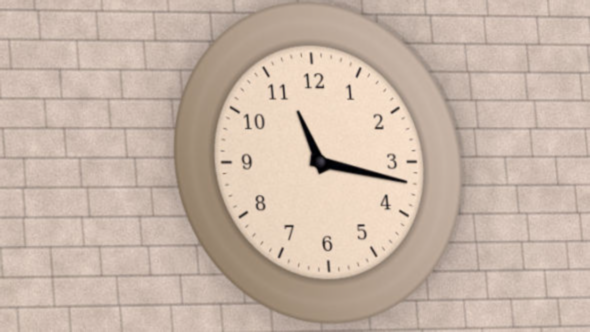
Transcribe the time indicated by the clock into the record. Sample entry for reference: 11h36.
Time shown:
11h17
